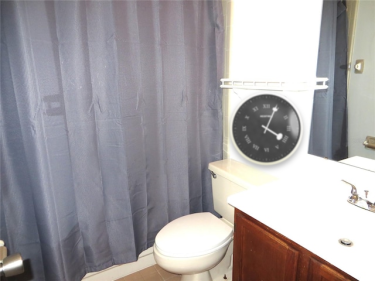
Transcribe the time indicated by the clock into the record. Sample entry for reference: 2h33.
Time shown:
4h04
